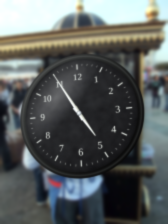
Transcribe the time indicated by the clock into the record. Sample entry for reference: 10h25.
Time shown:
4h55
